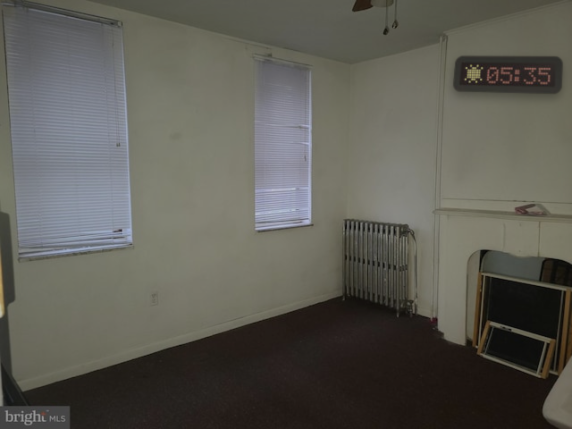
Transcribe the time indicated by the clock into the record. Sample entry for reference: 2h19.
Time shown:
5h35
